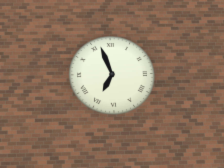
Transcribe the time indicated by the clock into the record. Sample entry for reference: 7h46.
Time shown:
6h57
